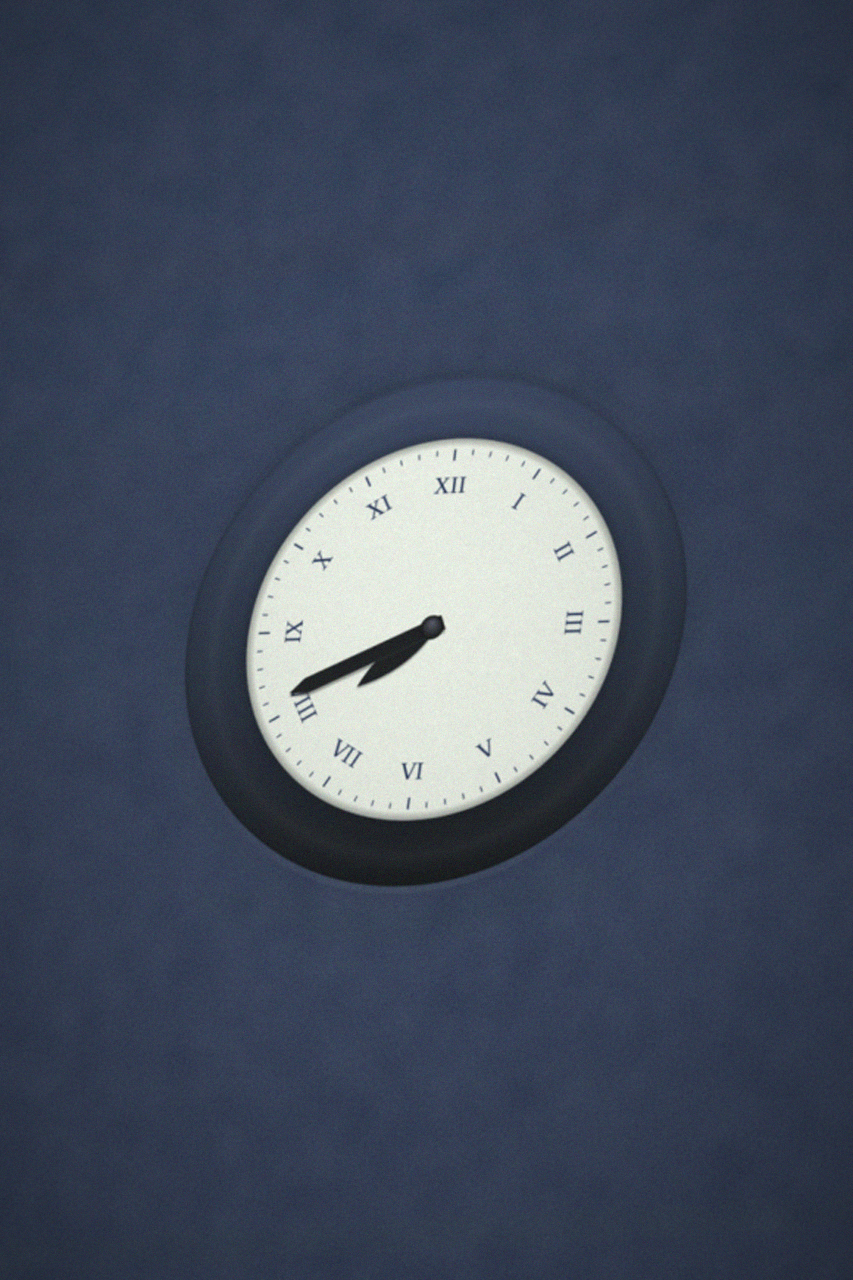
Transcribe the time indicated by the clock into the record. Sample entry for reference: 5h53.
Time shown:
7h41
